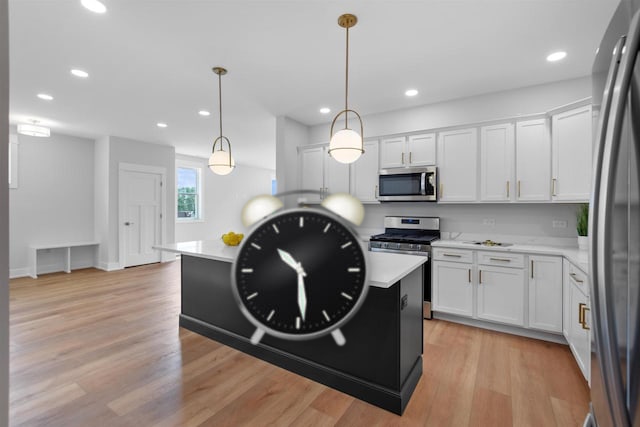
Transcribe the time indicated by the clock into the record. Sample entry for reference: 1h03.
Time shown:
10h29
